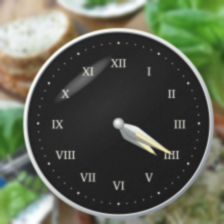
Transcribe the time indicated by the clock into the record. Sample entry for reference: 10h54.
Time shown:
4h20
